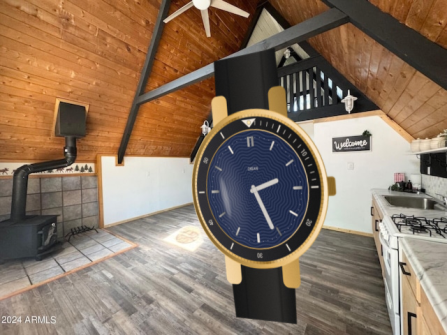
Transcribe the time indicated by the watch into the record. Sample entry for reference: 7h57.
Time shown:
2h26
